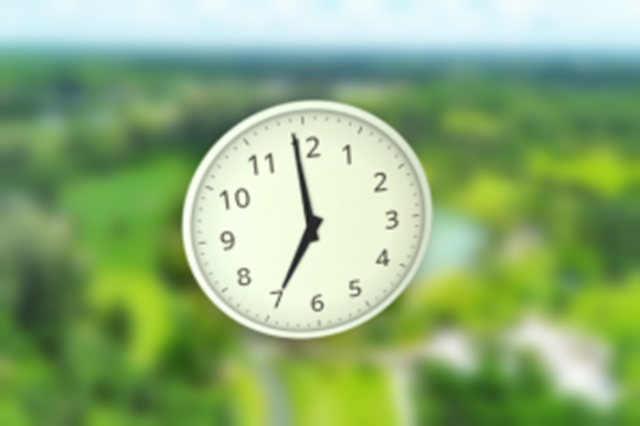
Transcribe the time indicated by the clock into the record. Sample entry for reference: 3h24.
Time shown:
6h59
